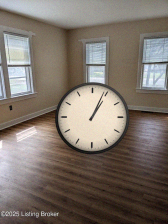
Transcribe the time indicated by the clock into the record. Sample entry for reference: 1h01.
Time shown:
1h04
